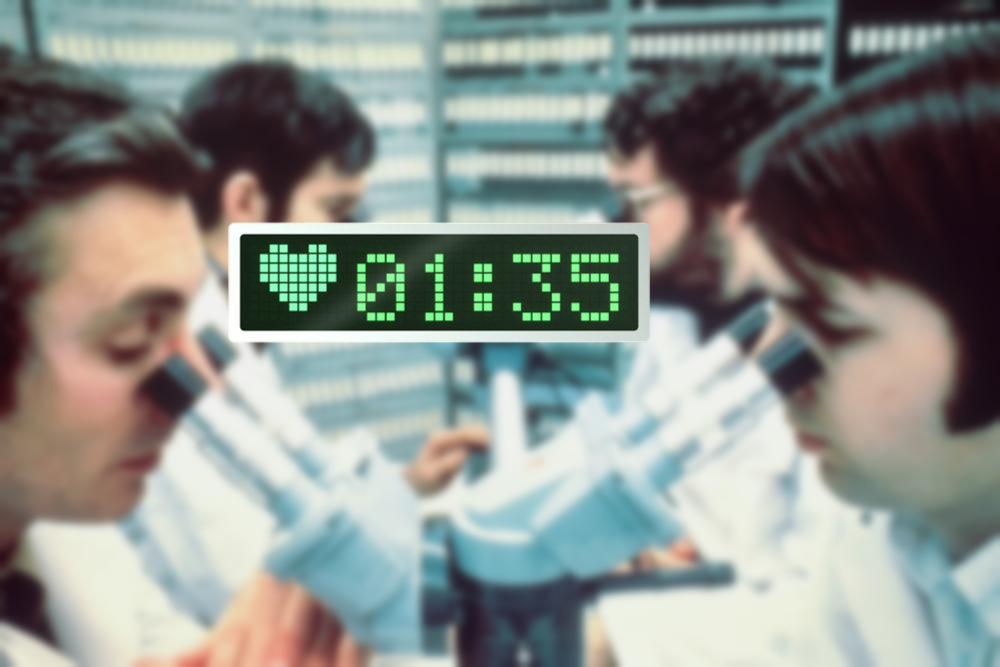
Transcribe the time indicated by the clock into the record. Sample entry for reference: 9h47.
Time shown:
1h35
